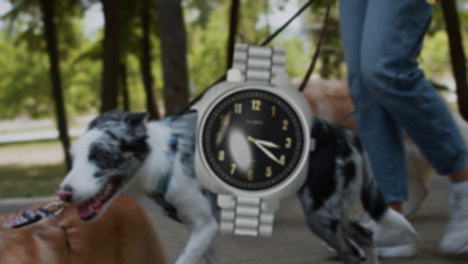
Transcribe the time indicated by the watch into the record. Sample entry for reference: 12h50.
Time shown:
3h21
